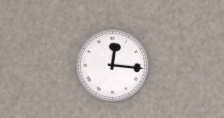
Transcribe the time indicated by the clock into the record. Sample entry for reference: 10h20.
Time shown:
12h16
